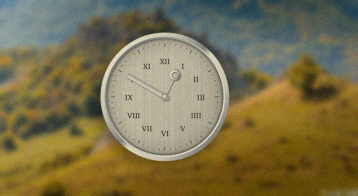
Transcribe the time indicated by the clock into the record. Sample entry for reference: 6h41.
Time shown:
12h50
